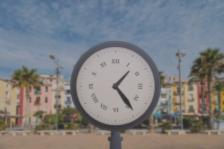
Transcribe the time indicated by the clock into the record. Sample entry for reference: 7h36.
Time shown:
1h24
